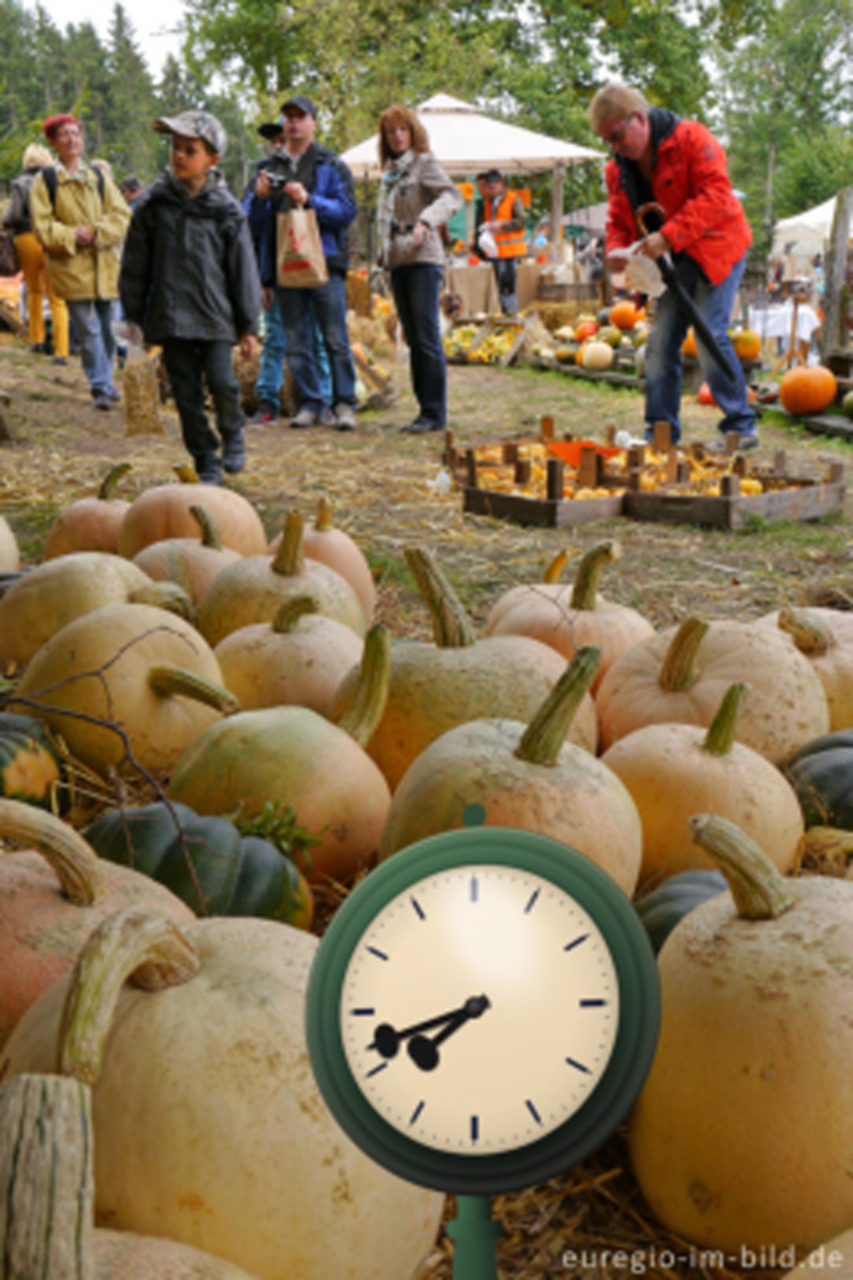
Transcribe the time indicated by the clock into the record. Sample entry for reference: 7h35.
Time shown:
7h42
